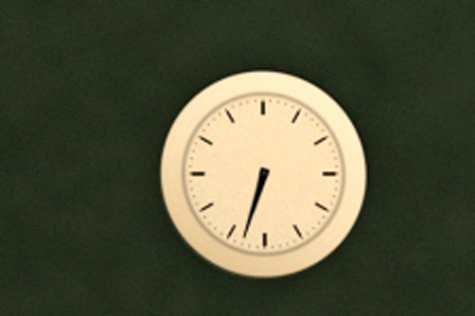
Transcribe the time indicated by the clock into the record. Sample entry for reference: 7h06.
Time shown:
6h33
